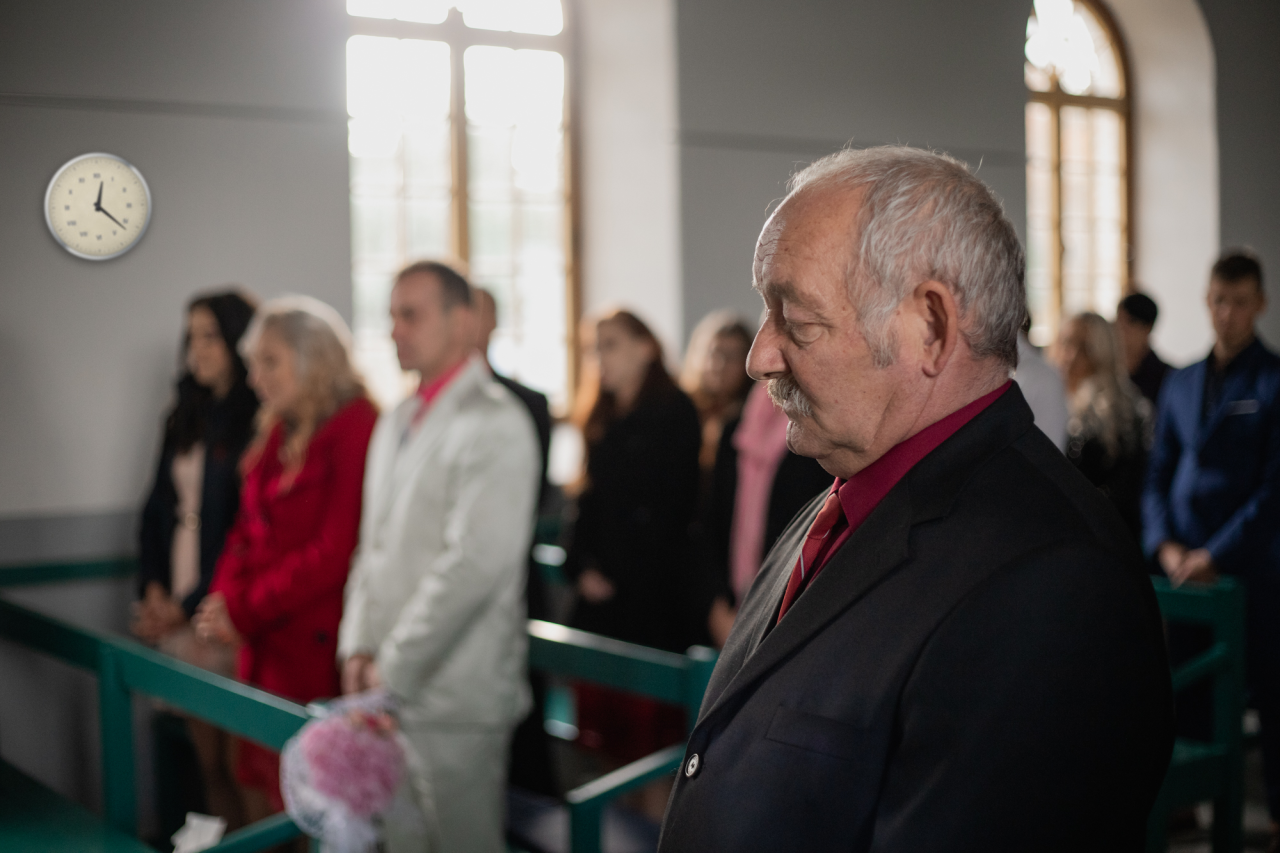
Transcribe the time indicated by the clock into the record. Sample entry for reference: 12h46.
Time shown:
12h22
